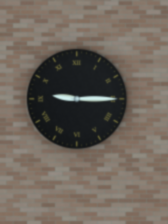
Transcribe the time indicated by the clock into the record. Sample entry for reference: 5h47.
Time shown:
9h15
